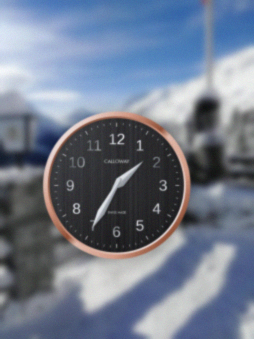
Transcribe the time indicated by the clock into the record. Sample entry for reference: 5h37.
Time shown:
1h35
